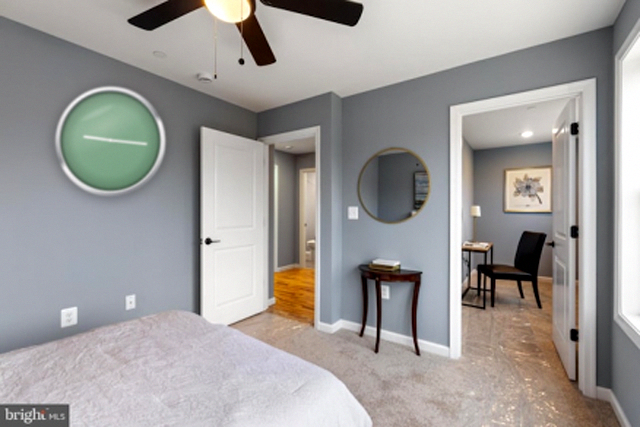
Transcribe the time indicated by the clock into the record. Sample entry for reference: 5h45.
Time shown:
9h16
